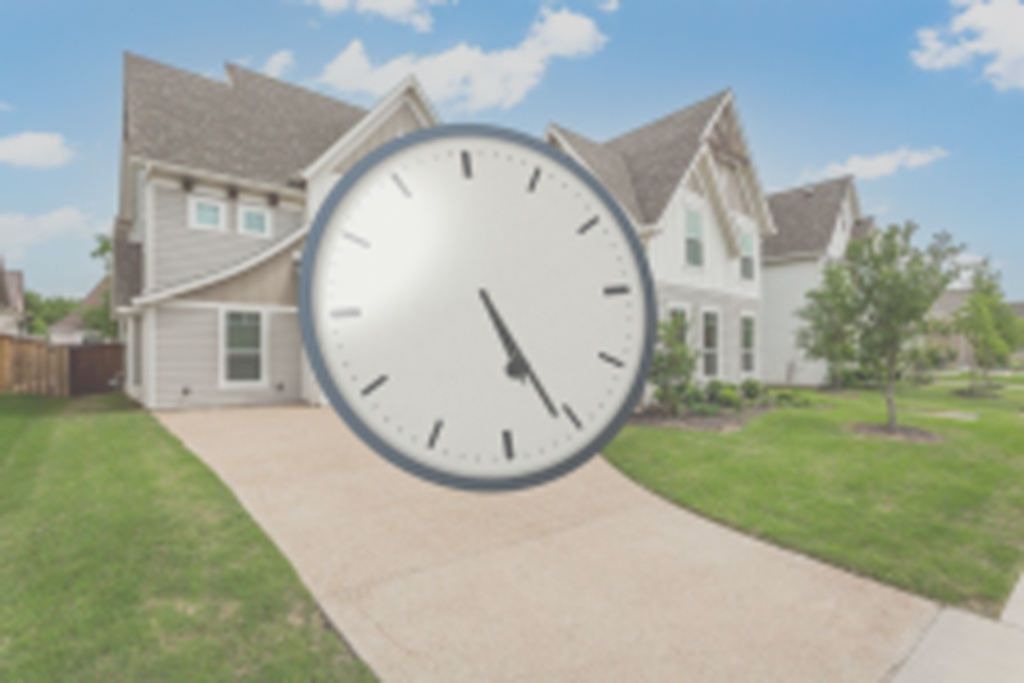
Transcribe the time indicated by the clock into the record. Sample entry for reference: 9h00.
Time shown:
5h26
